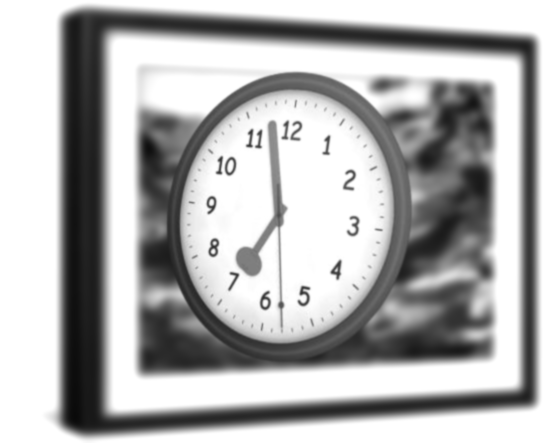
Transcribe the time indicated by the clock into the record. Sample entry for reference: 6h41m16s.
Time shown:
6h57m28s
